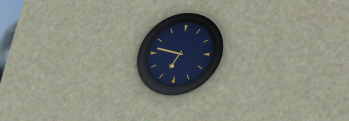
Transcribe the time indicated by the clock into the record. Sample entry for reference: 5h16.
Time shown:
6h47
